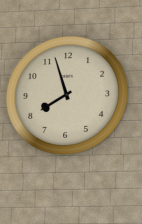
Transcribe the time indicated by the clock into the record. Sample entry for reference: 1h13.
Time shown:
7h57
